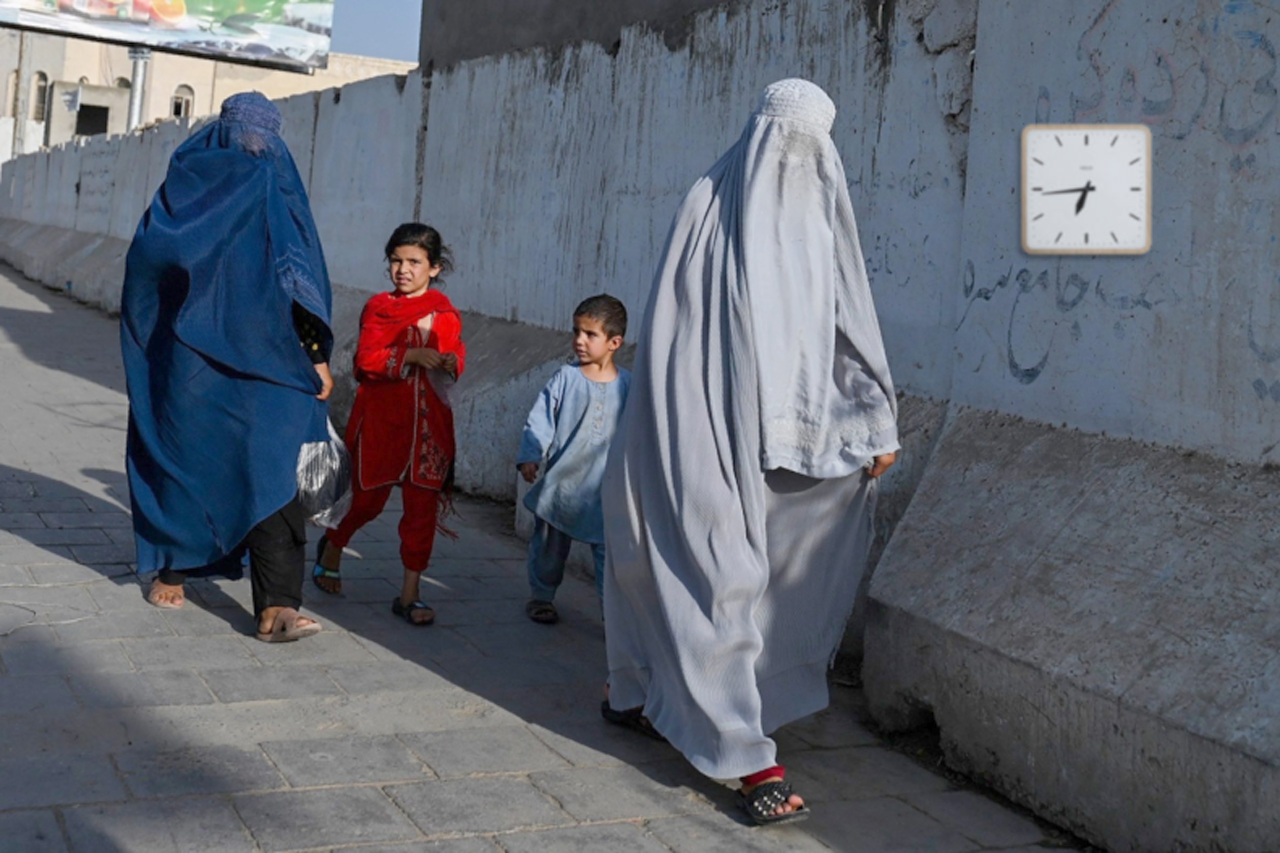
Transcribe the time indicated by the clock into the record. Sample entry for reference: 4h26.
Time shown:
6h44
